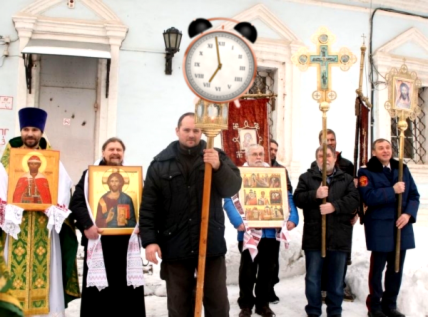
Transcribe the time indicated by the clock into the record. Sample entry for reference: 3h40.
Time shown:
6h58
